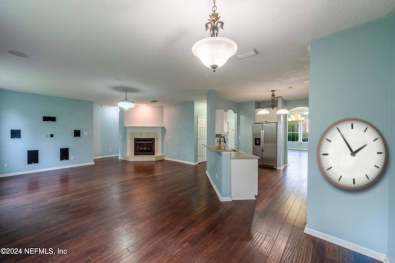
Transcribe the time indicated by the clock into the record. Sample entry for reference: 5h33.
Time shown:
1h55
